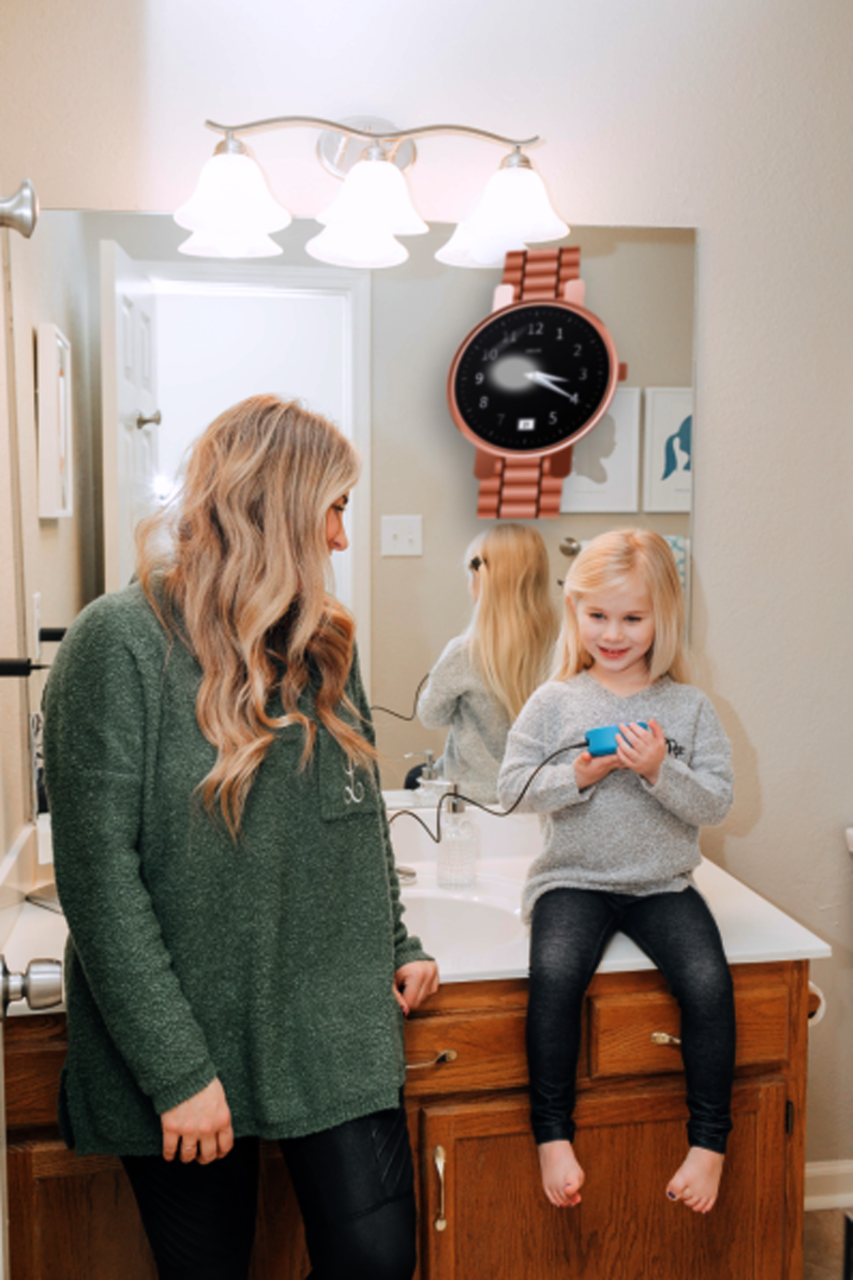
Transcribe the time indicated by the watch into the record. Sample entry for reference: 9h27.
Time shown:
3h20
